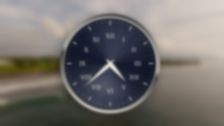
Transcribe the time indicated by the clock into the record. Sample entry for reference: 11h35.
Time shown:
4h38
